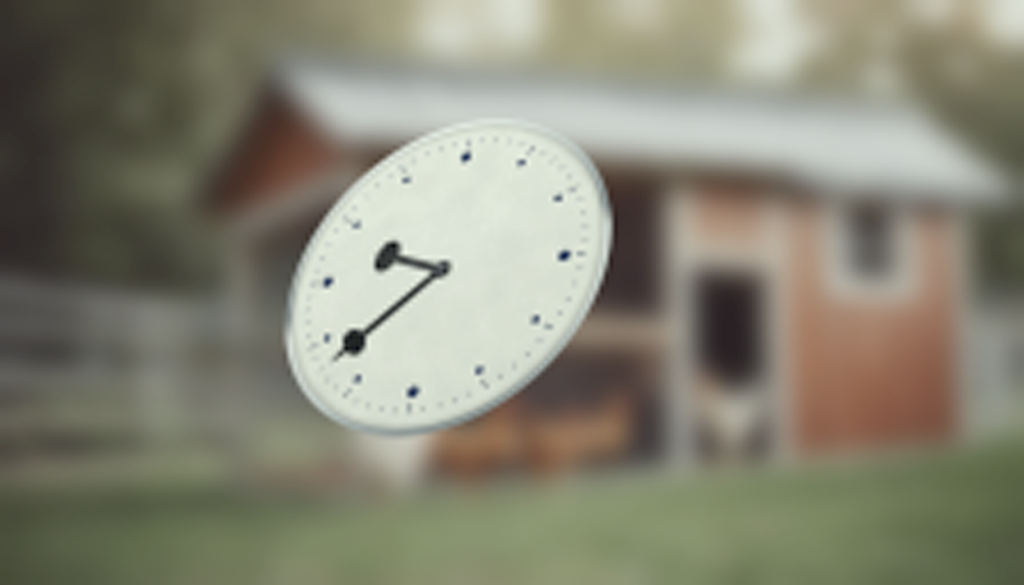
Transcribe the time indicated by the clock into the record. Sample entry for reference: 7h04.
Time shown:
9h38
